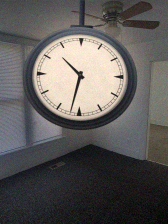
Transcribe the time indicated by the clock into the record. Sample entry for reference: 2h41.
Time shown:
10h32
